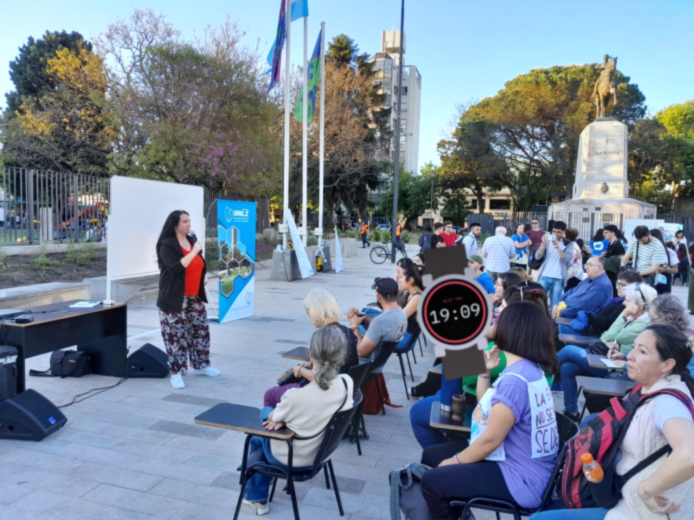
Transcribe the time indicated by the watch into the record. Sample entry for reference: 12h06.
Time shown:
19h09
